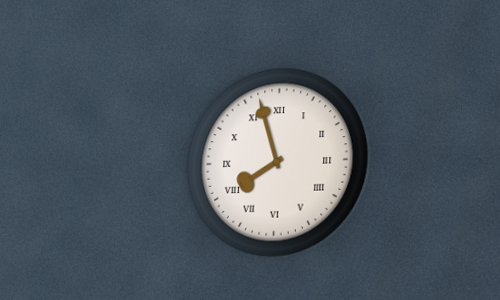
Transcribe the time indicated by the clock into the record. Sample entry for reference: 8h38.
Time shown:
7h57
